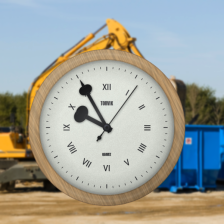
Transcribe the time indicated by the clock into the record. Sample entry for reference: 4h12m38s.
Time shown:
9h55m06s
